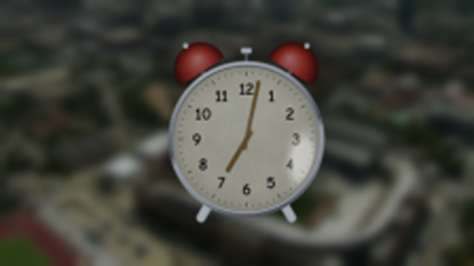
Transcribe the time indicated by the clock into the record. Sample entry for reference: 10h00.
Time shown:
7h02
